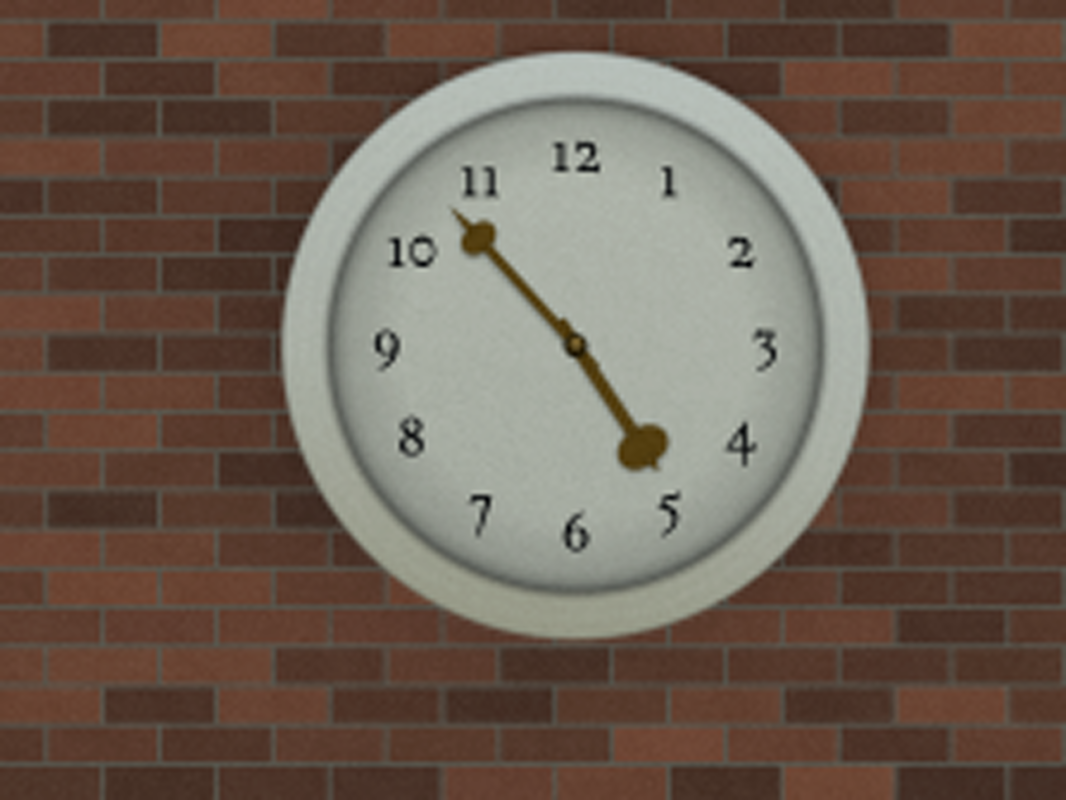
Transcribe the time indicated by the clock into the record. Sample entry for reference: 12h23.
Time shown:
4h53
